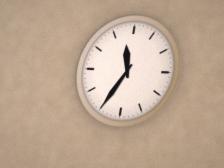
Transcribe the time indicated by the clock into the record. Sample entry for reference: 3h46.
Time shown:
11h35
